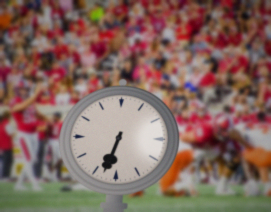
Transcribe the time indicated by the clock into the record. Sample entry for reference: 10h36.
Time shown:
6h33
